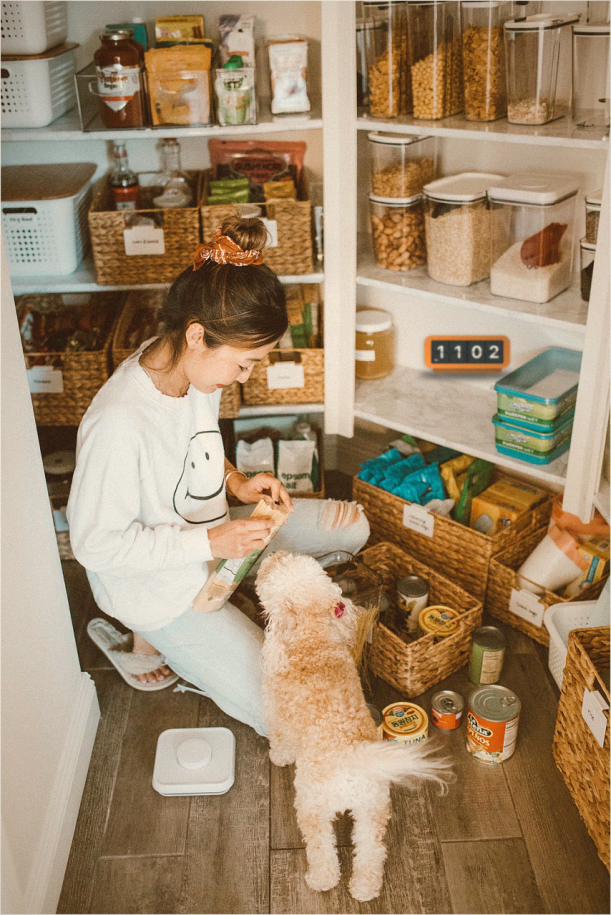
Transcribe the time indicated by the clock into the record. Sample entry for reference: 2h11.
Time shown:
11h02
